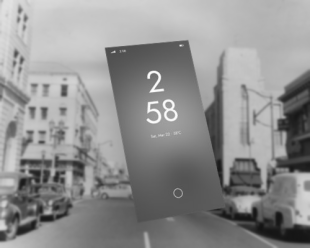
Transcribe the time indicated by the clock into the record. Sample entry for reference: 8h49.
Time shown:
2h58
